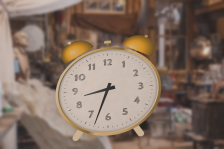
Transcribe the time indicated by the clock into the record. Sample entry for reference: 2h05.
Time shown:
8h33
